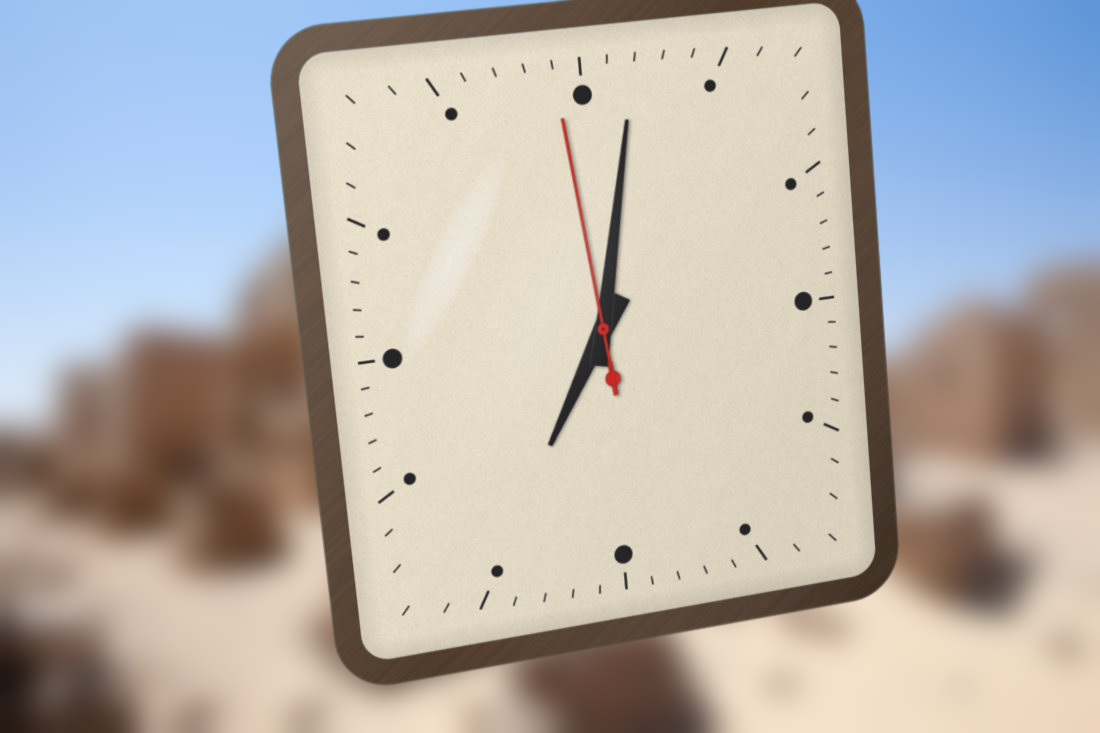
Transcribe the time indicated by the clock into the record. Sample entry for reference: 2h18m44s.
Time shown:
7h01m59s
